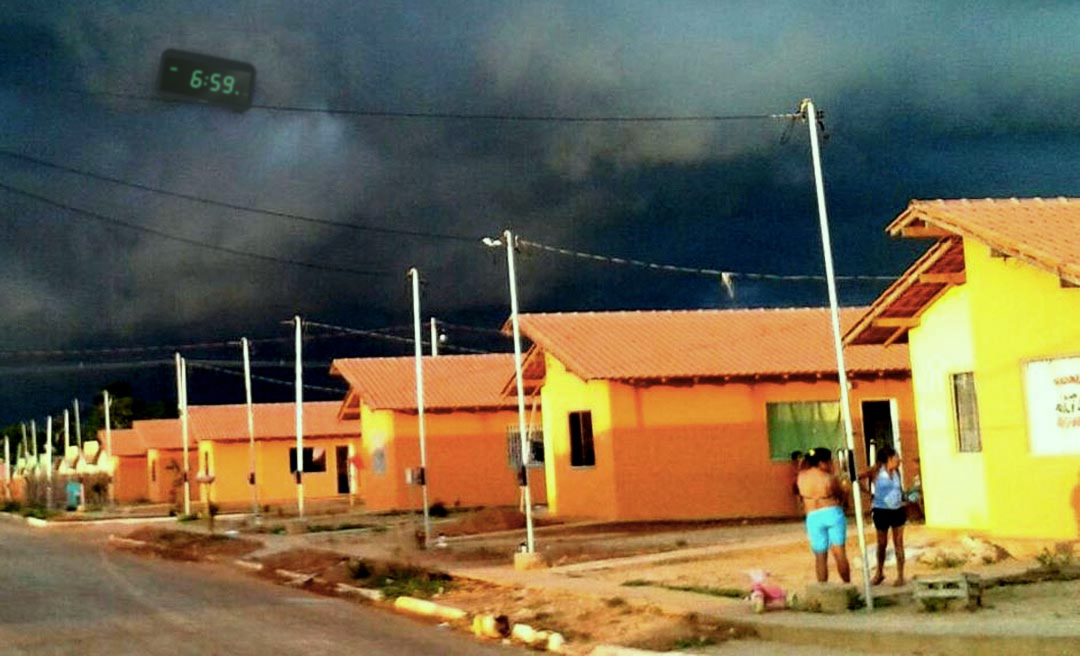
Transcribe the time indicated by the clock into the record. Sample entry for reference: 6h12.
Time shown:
6h59
